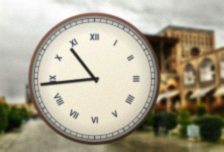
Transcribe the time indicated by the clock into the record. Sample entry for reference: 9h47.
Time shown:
10h44
